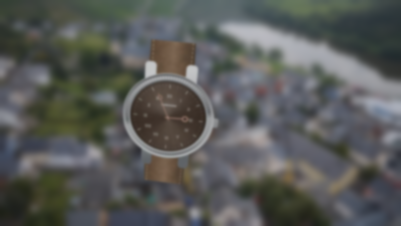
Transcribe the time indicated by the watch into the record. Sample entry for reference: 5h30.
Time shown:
2h56
